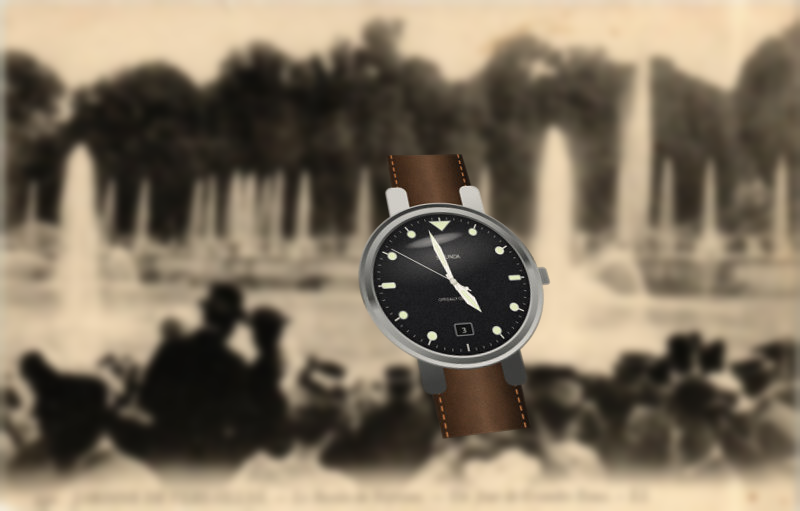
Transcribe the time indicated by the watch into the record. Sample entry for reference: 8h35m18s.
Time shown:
4h57m51s
